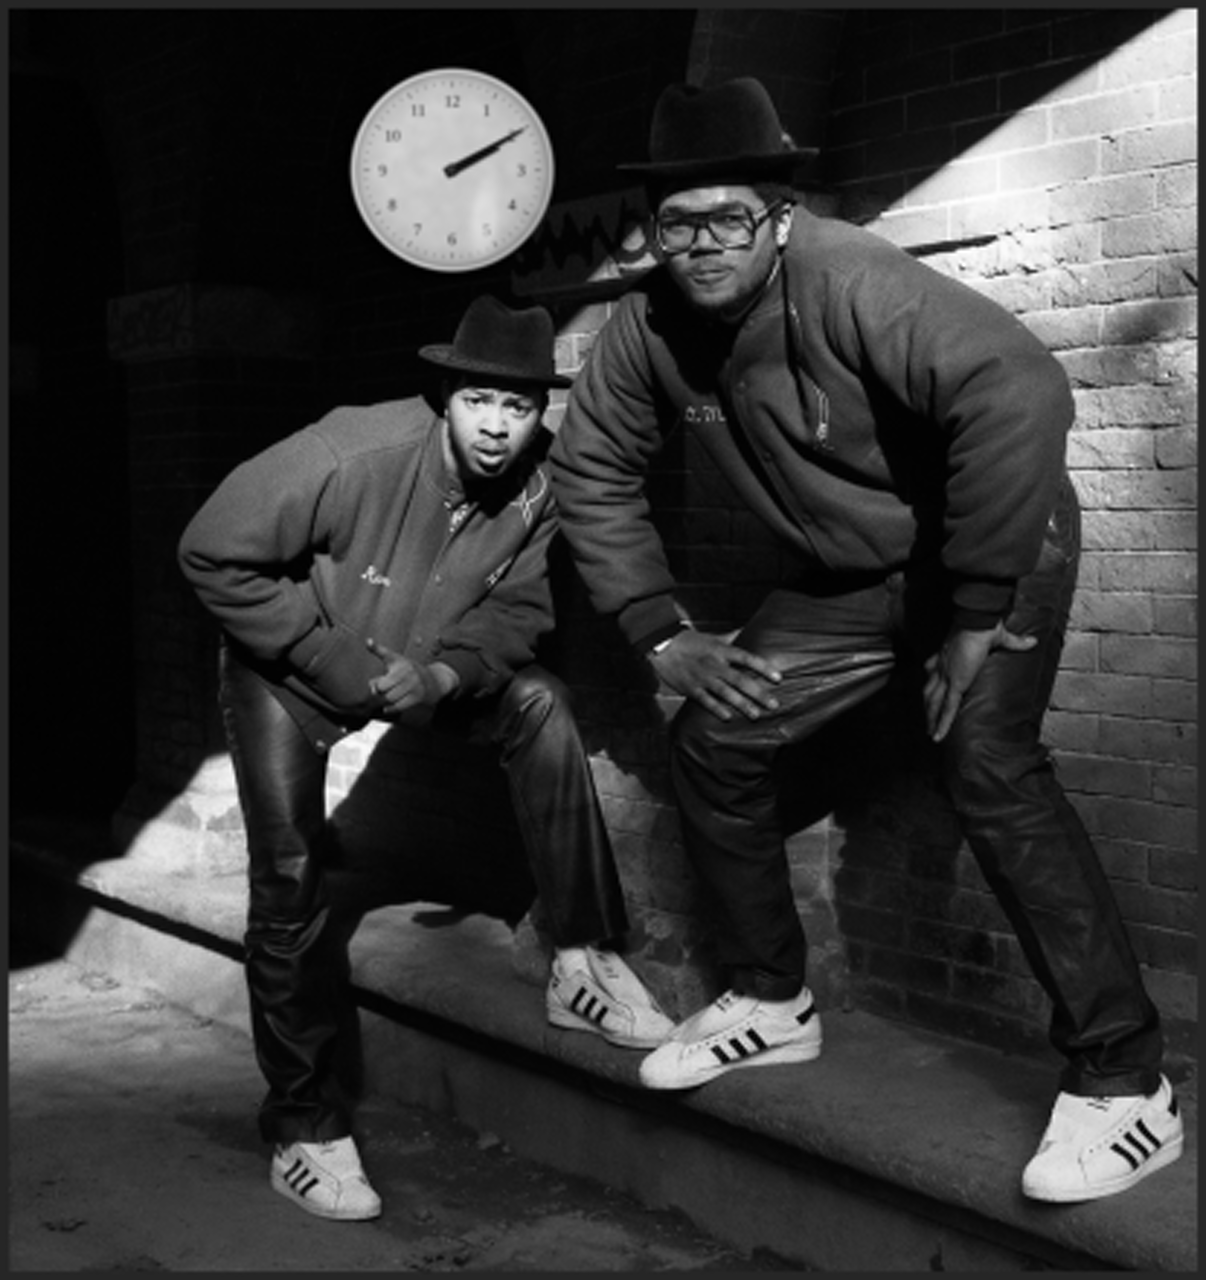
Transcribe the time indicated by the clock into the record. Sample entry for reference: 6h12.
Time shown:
2h10
